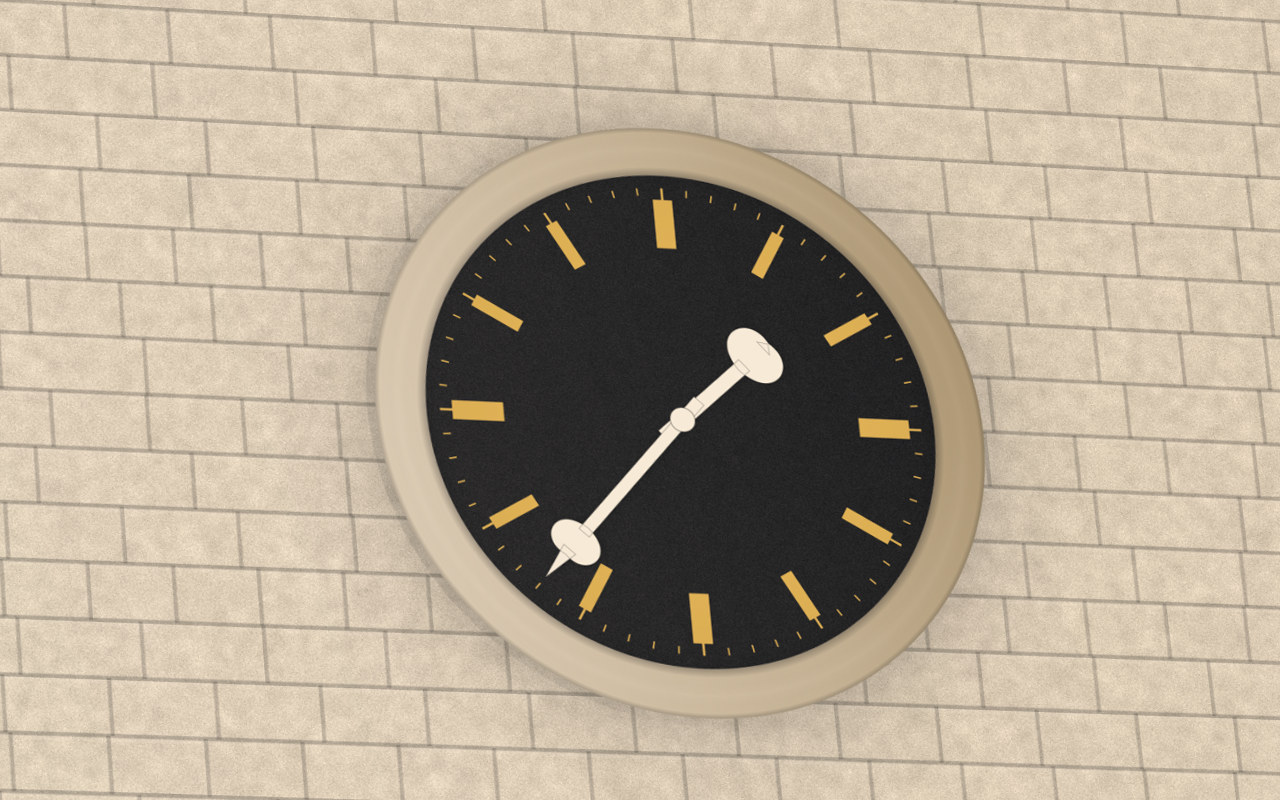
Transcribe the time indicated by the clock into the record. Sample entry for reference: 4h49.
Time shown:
1h37
